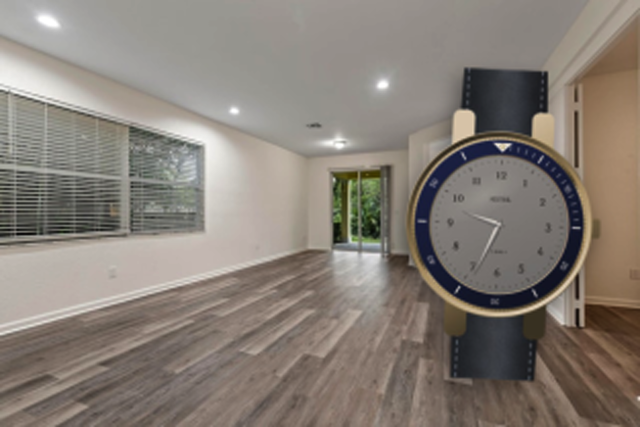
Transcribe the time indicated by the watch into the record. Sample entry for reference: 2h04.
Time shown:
9h34
